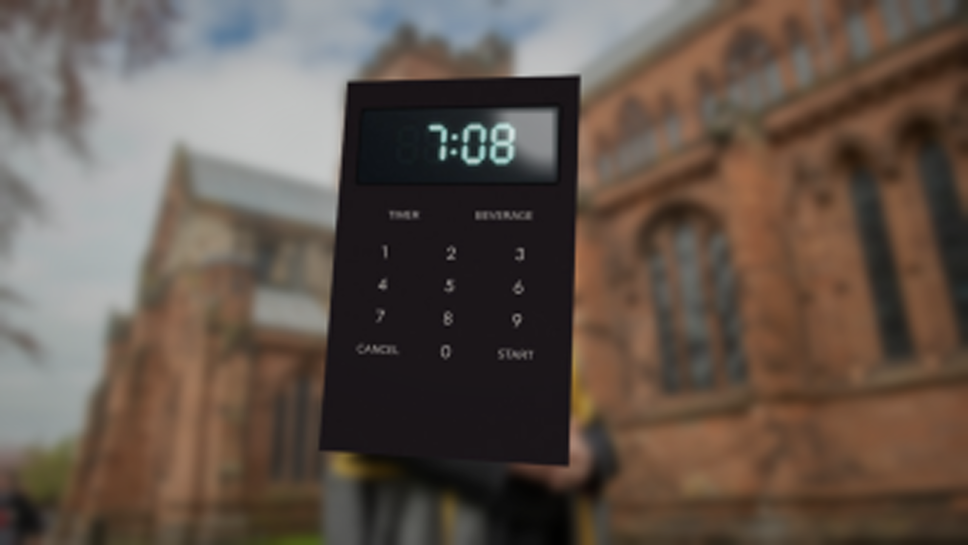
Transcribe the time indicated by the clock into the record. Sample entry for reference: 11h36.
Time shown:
7h08
